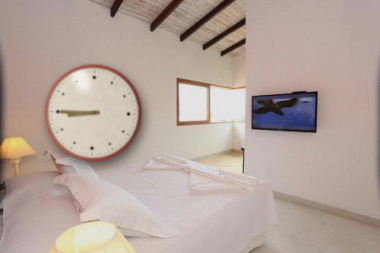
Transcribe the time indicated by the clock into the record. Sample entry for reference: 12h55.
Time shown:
8h45
